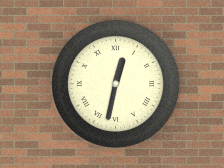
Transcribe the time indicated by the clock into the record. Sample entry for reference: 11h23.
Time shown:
12h32
